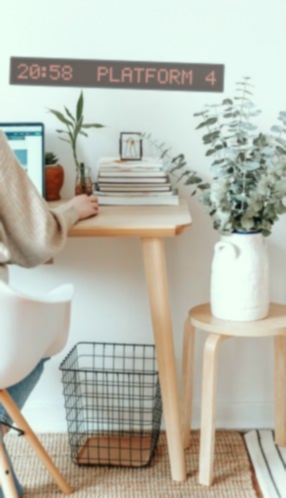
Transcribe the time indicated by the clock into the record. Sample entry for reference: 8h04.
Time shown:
20h58
